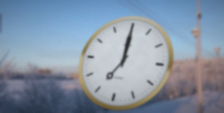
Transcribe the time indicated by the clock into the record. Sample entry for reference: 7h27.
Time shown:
7h00
